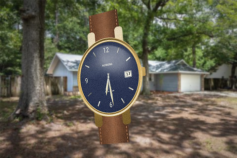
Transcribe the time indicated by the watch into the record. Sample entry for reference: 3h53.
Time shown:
6h29
